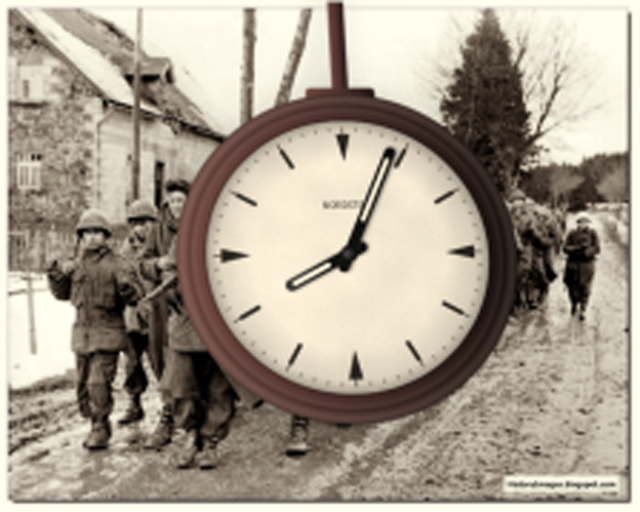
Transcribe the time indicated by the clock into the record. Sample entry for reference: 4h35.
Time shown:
8h04
